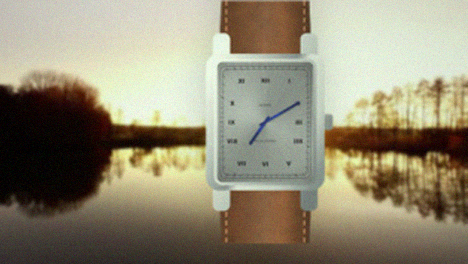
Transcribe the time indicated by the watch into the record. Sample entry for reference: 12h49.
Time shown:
7h10
